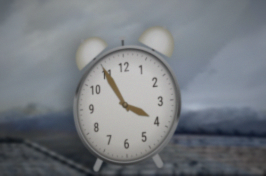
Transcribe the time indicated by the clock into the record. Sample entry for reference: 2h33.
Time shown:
3h55
